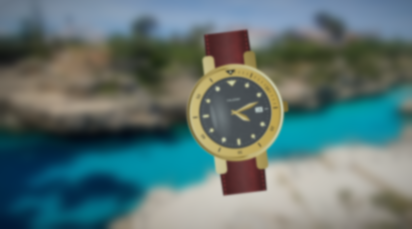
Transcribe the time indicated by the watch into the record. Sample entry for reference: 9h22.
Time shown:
4h12
